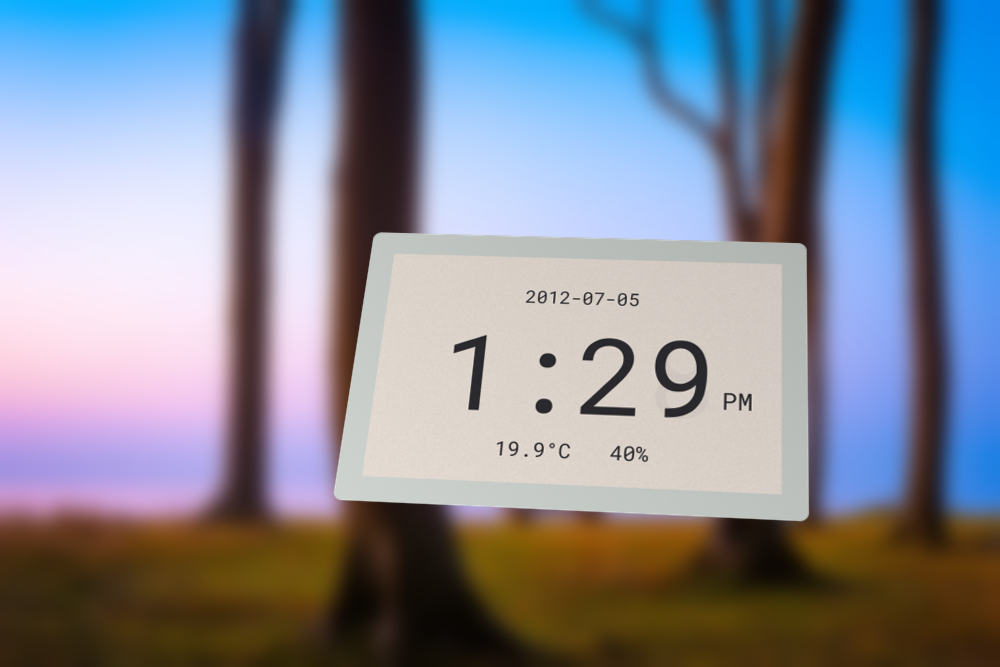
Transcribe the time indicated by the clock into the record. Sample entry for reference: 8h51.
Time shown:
1h29
